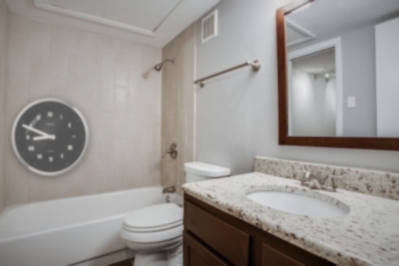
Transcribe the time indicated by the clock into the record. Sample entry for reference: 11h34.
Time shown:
8h49
